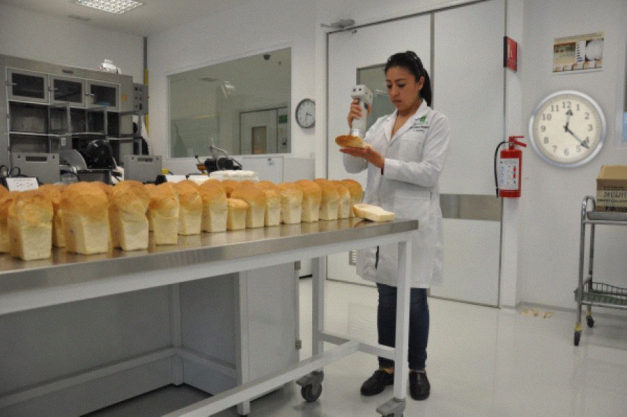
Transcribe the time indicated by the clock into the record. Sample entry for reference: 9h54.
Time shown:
12h22
